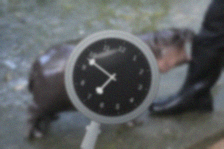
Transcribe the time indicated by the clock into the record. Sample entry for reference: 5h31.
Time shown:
6h48
